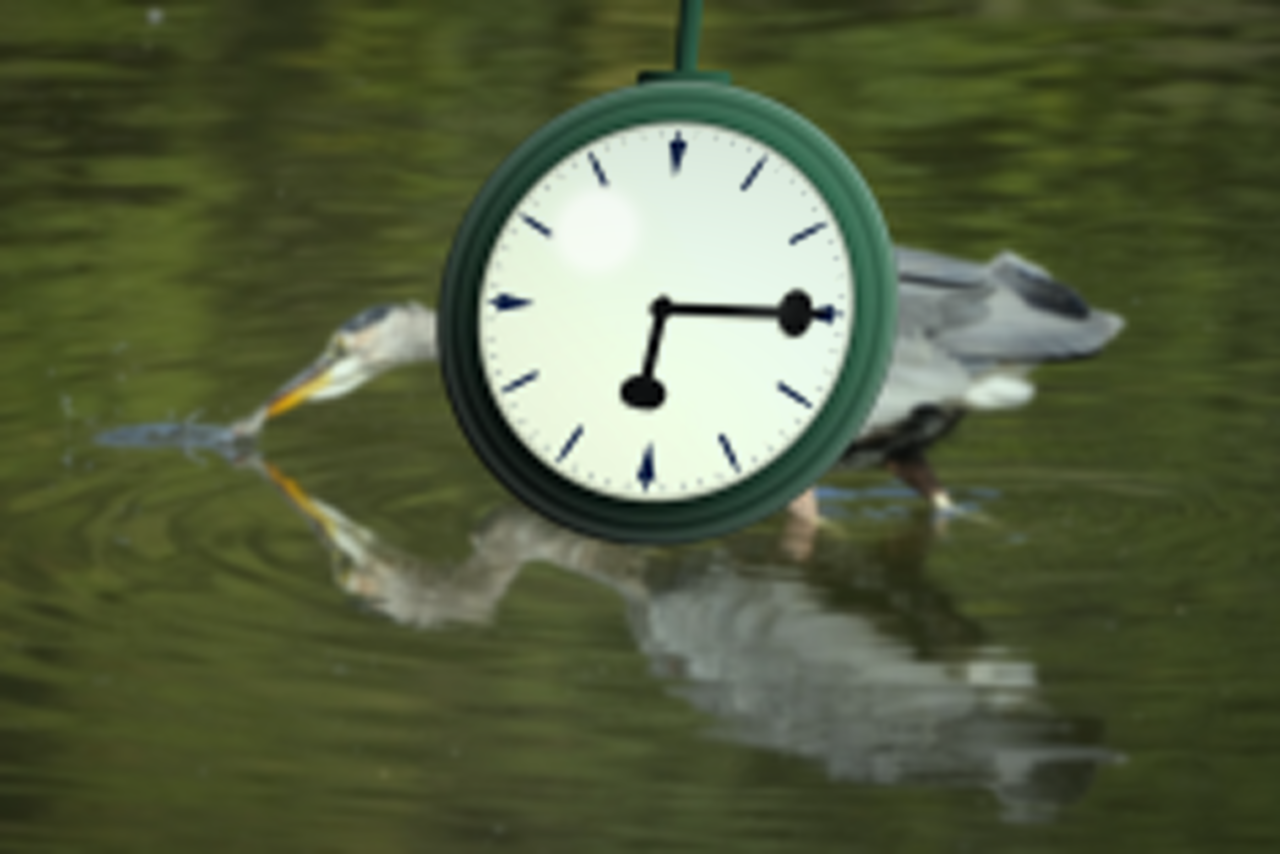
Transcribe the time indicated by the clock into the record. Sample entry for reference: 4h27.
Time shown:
6h15
